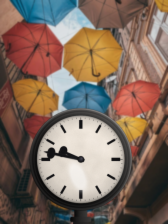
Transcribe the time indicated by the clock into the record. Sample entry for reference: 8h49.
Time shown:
9h47
